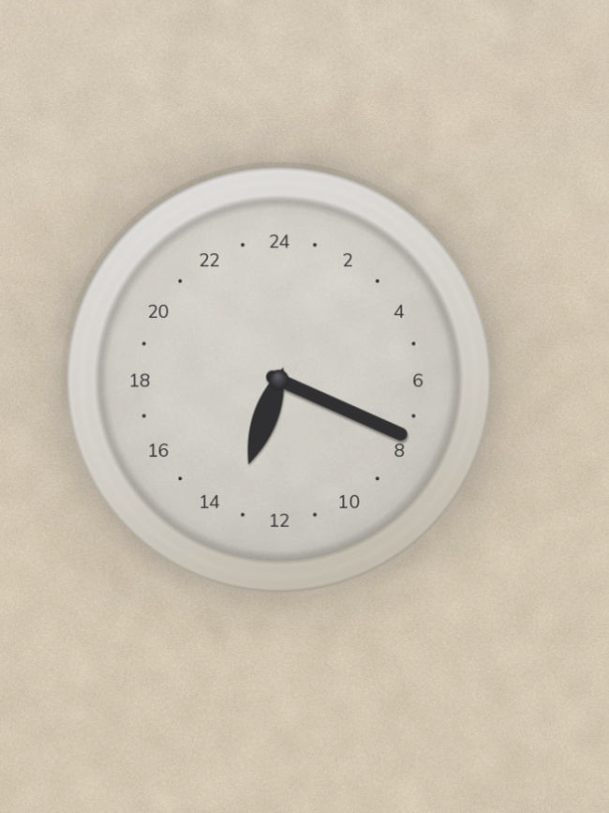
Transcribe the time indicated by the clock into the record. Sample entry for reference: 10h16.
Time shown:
13h19
